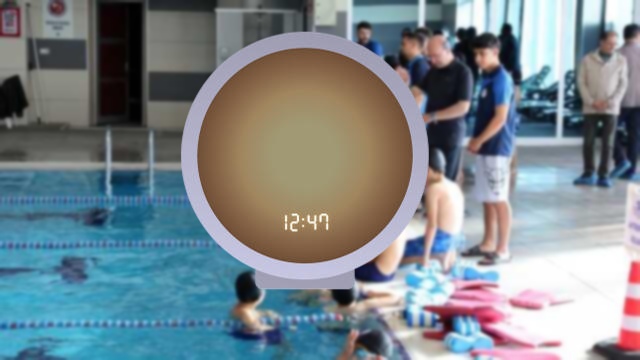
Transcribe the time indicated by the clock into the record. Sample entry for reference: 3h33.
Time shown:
12h47
